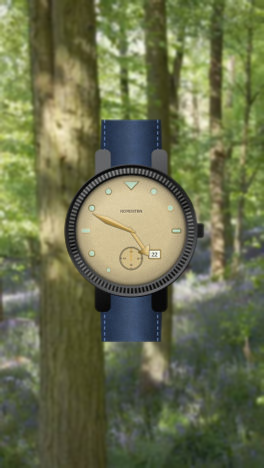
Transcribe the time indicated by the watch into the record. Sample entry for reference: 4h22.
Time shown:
4h49
